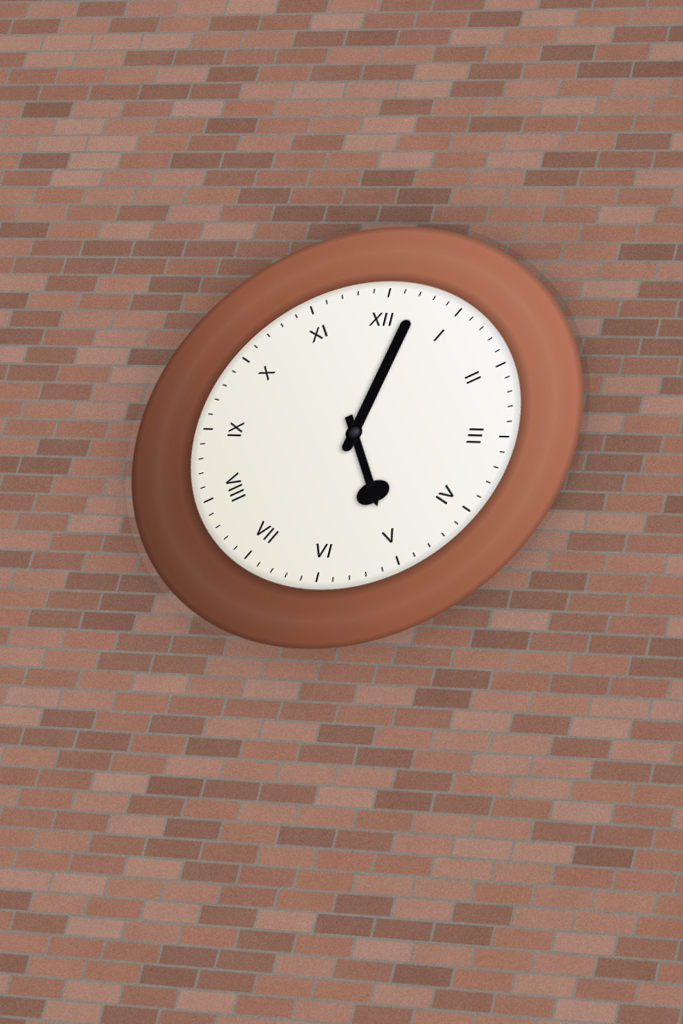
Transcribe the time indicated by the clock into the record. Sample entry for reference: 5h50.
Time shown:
5h02
